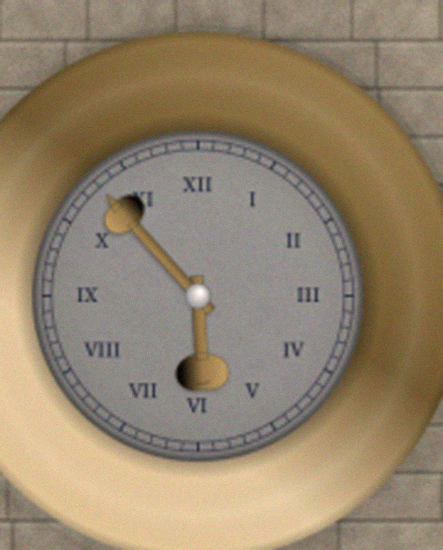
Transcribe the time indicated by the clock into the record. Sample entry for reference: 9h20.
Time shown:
5h53
